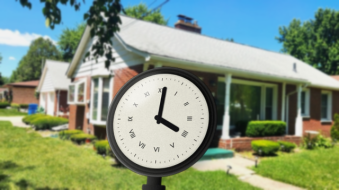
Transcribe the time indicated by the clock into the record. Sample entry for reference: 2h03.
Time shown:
4h01
